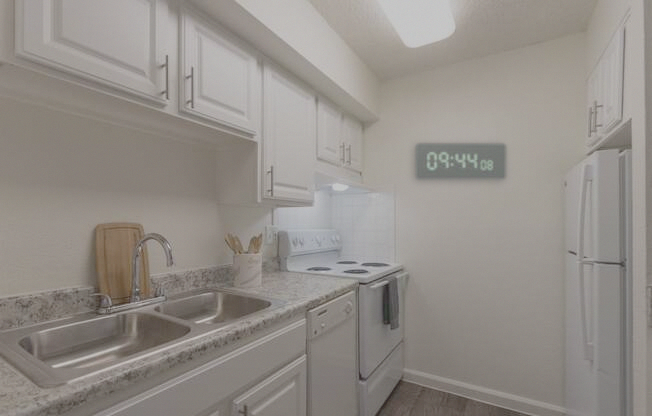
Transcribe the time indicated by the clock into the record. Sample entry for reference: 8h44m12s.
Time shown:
9h44m08s
